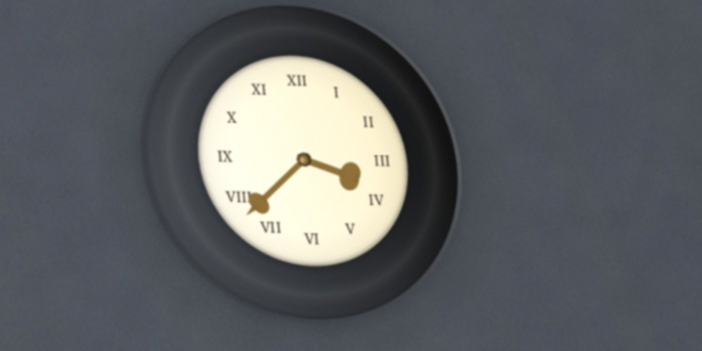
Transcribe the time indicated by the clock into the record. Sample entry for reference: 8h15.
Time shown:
3h38
